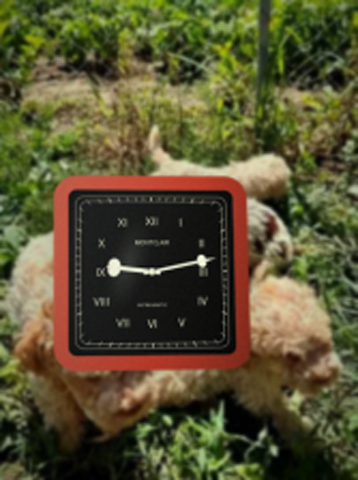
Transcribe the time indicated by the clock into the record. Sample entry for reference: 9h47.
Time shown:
9h13
